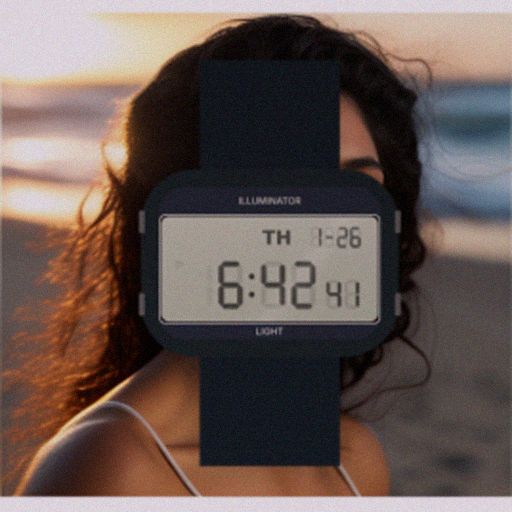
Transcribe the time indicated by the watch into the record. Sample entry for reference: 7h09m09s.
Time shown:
6h42m41s
